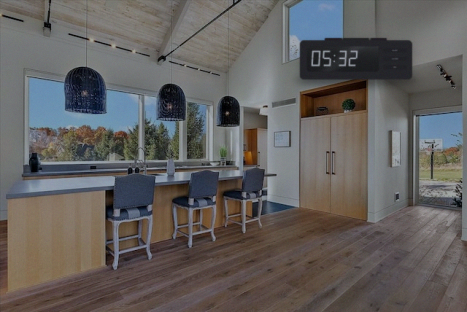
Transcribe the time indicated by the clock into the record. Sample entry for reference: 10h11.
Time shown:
5h32
